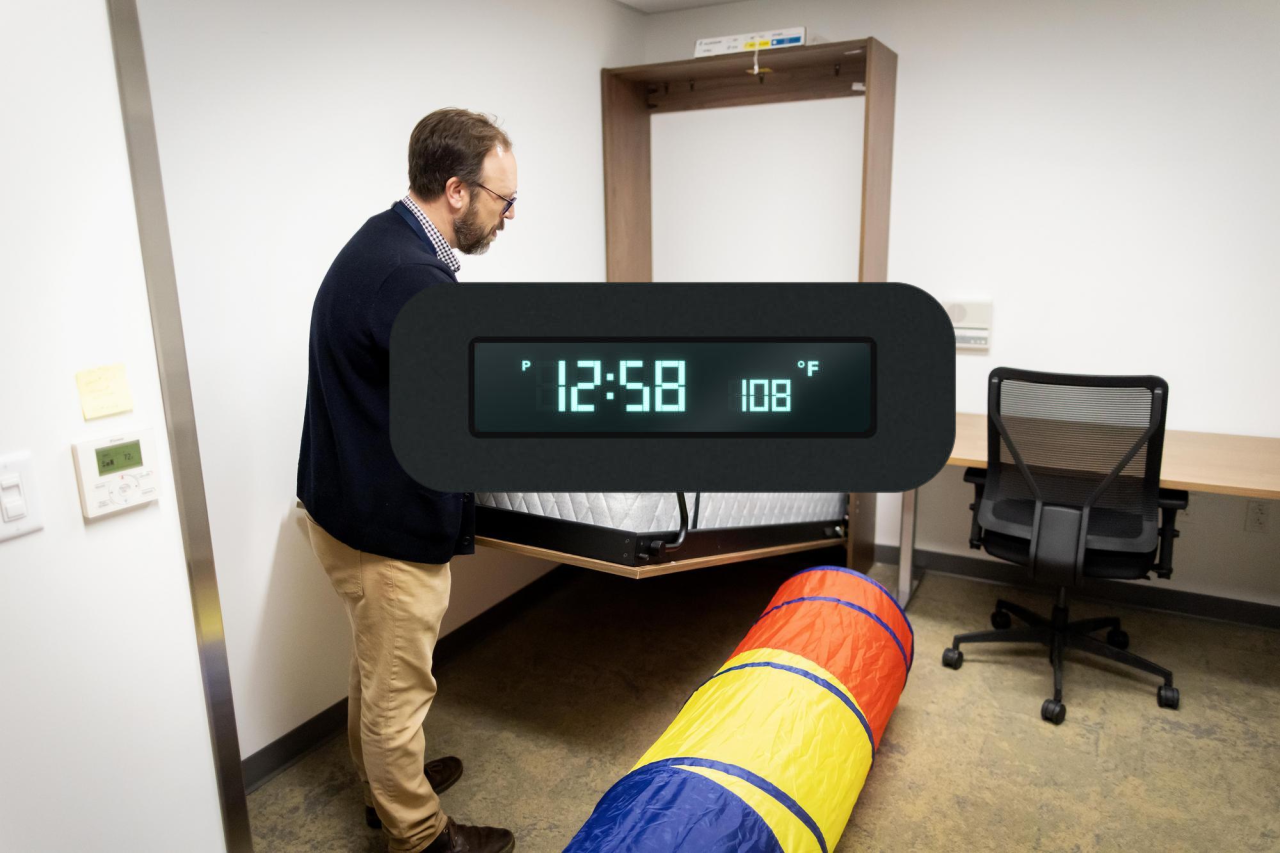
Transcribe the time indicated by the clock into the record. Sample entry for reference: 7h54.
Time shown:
12h58
